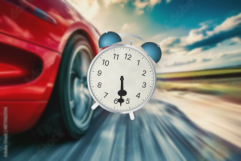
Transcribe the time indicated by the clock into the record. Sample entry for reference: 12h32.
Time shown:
5h28
